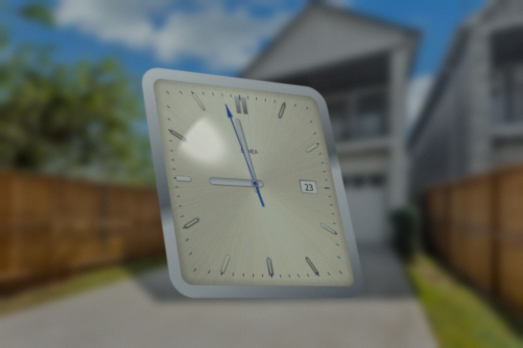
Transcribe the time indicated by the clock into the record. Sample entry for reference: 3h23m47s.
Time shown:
8h58m58s
